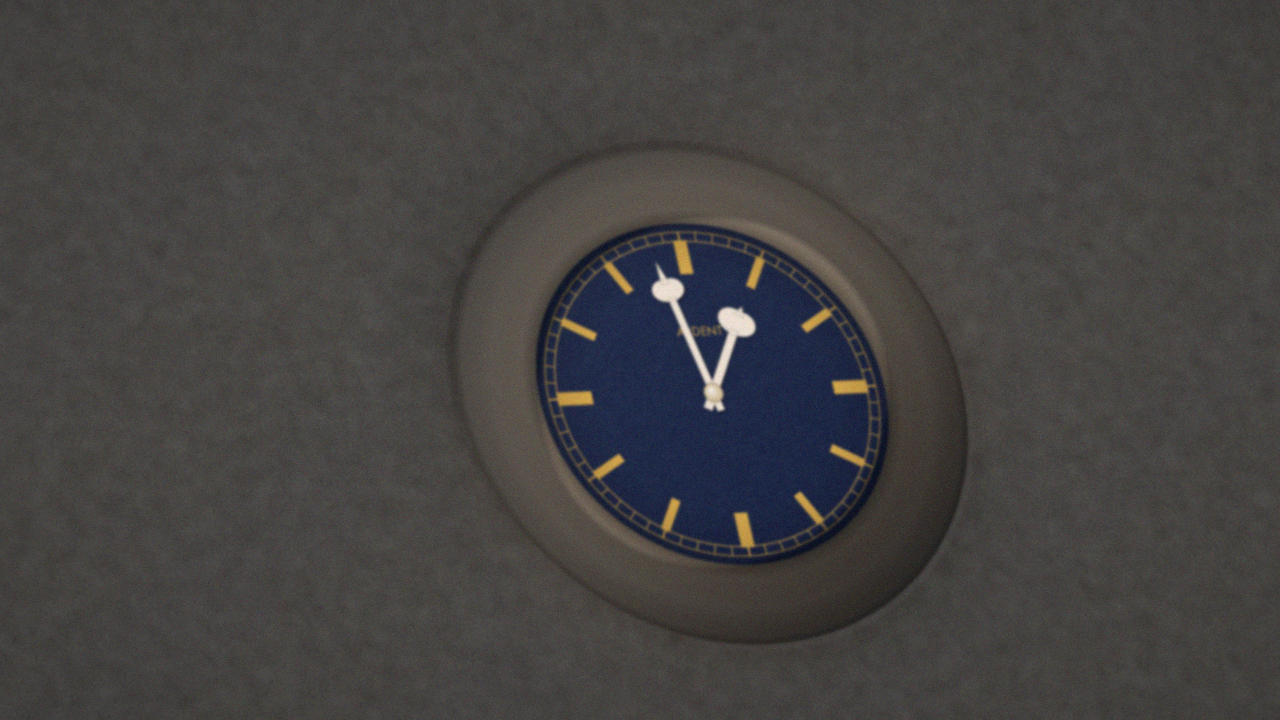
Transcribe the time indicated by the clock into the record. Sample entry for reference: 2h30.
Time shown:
12h58
